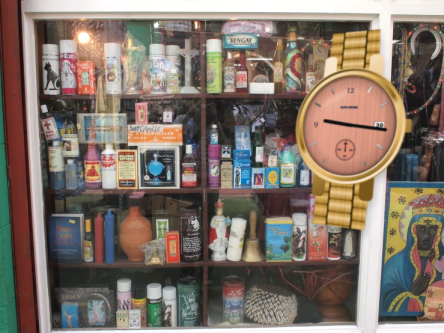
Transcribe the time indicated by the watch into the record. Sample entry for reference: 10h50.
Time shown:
9h16
